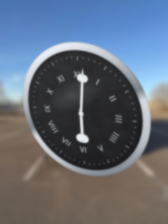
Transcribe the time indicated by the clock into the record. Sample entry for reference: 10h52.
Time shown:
6h01
